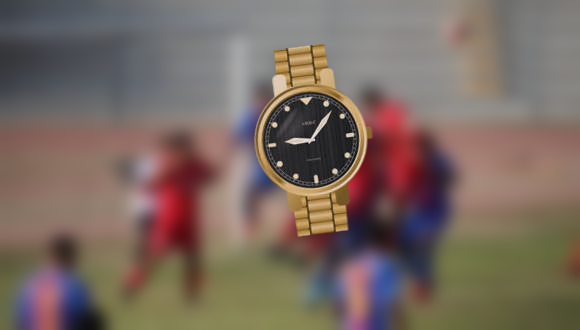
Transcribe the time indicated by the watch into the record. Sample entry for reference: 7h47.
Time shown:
9h07
